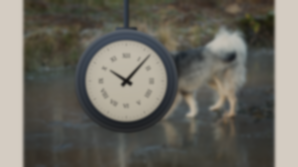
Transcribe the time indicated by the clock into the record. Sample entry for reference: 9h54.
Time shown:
10h07
